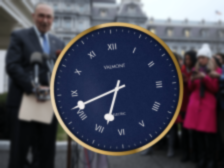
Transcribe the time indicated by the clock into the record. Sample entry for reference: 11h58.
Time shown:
6h42
